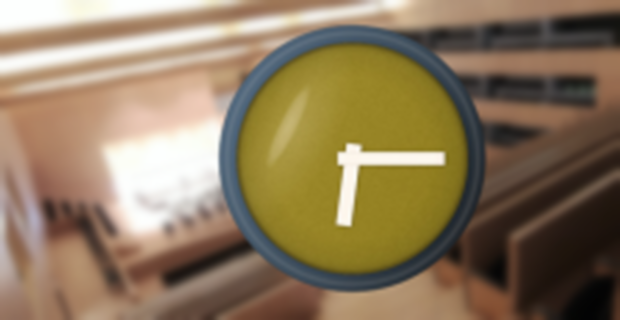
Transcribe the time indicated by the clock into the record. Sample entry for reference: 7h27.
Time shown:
6h15
